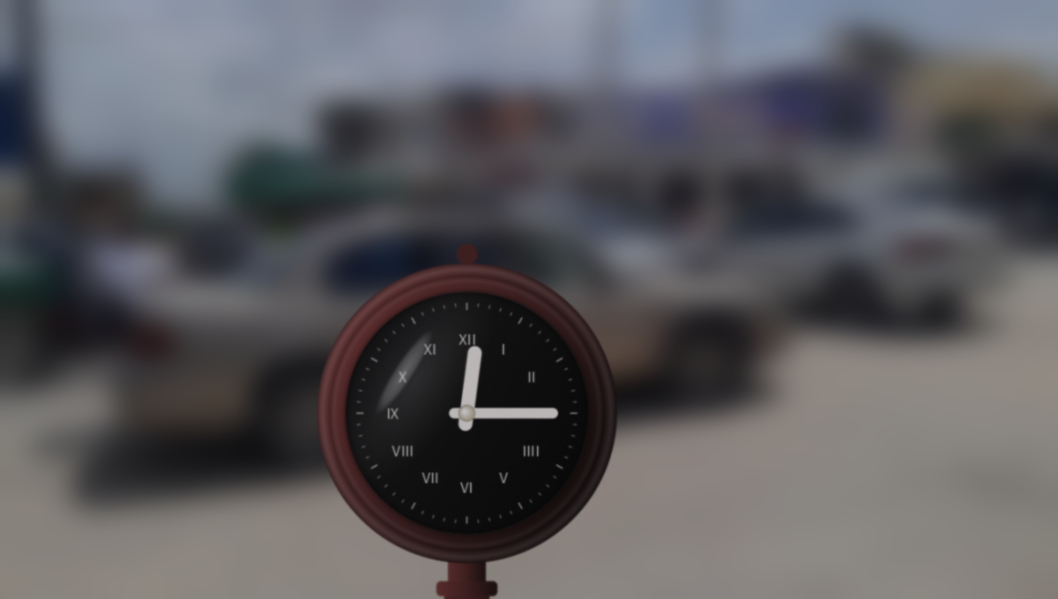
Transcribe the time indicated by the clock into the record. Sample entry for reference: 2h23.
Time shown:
12h15
